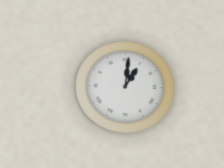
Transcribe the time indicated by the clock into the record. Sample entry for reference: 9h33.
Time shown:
1h01
